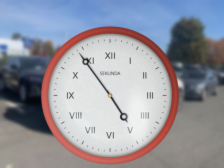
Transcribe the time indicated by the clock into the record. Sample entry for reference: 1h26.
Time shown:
4h54
